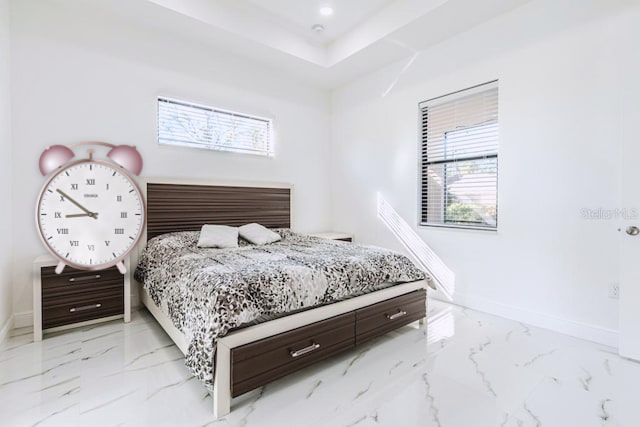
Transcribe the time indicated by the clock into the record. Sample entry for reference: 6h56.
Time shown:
8h51
